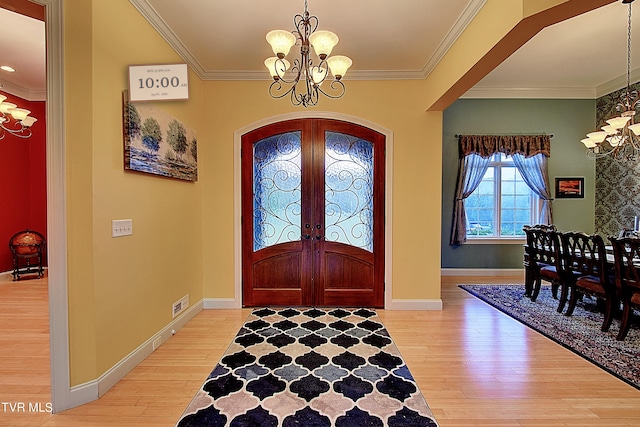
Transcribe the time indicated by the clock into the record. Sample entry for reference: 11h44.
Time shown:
10h00
